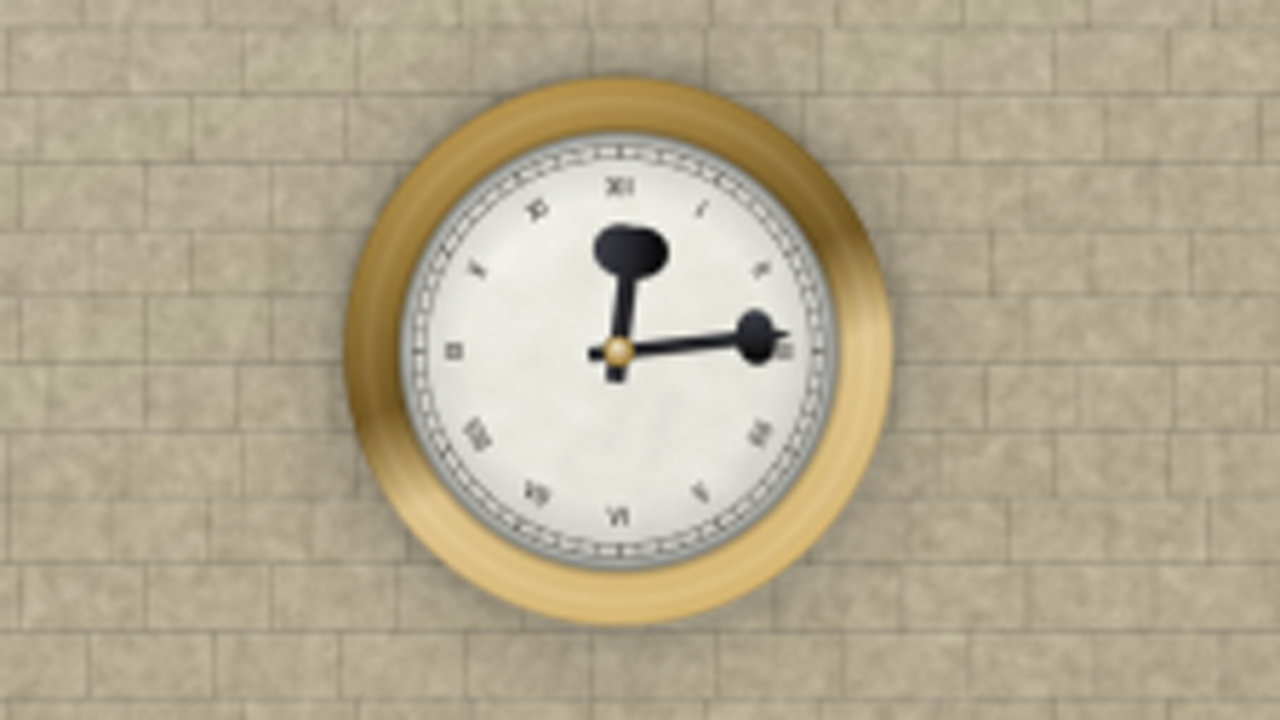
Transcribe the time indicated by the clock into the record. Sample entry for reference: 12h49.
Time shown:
12h14
